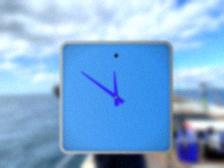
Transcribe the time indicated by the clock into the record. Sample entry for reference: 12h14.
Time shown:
11h51
